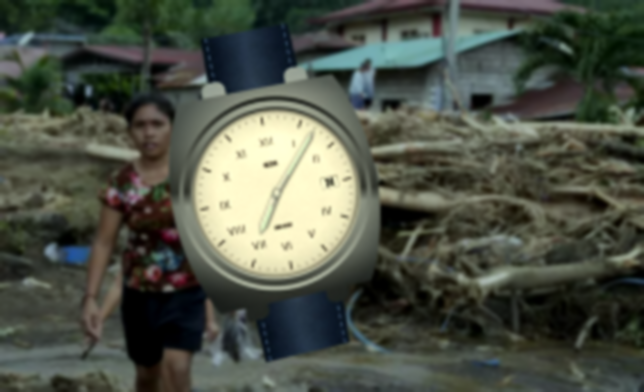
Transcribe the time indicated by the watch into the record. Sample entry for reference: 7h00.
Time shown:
7h07
